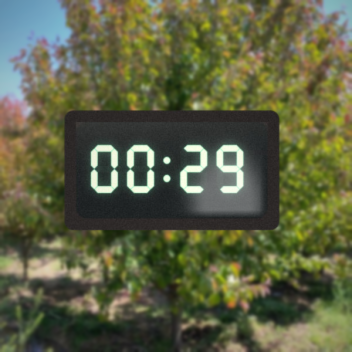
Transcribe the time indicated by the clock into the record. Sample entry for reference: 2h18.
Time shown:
0h29
